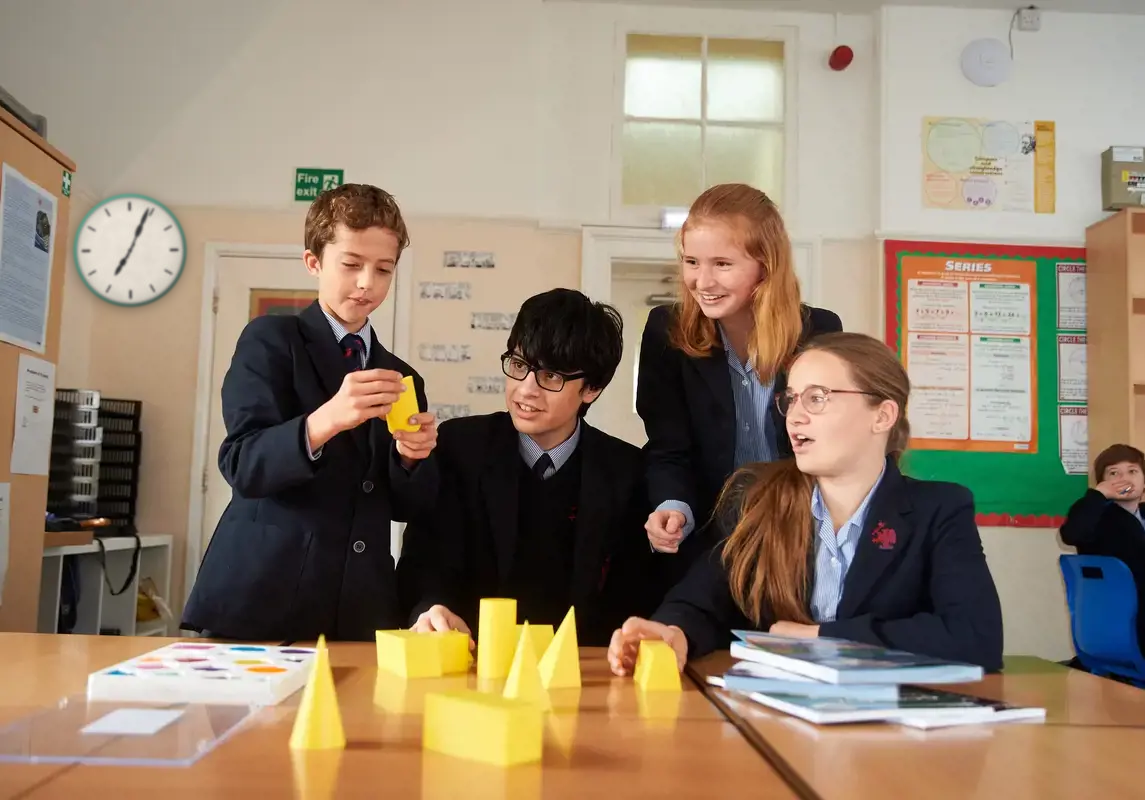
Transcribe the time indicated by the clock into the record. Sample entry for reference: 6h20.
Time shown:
7h04
